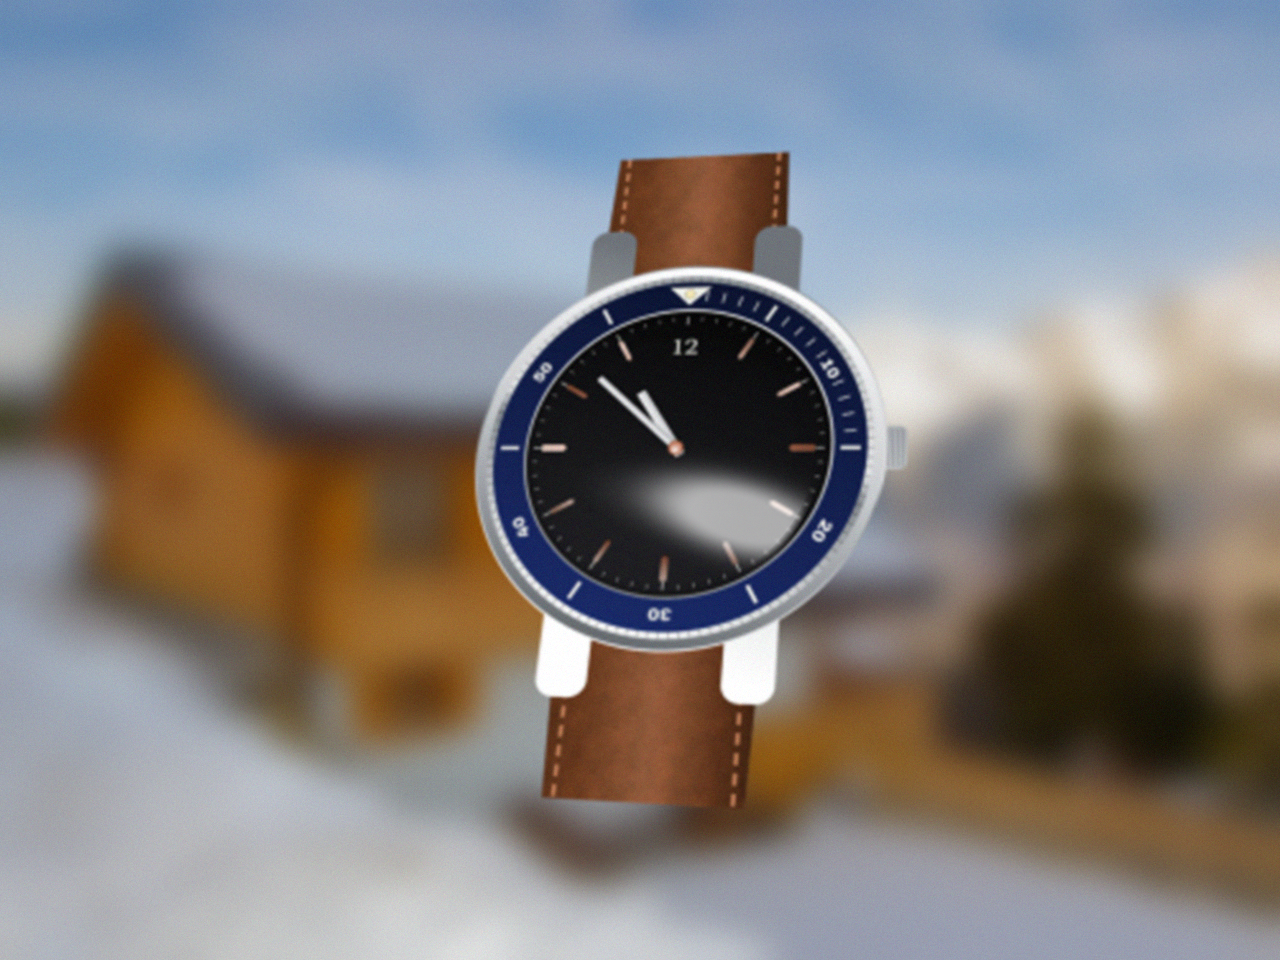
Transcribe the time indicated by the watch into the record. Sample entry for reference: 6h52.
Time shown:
10h52
